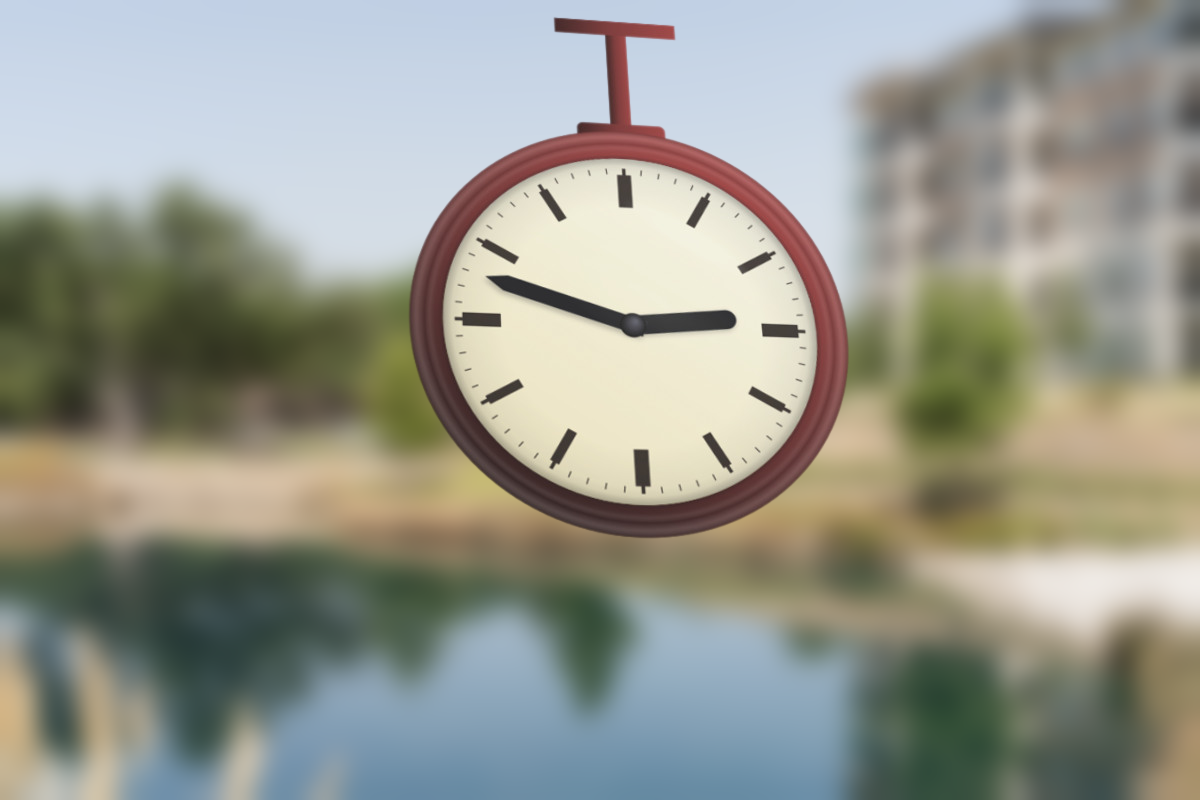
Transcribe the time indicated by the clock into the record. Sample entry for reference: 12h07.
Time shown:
2h48
